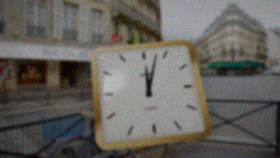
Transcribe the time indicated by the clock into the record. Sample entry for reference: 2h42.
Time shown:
12h03
